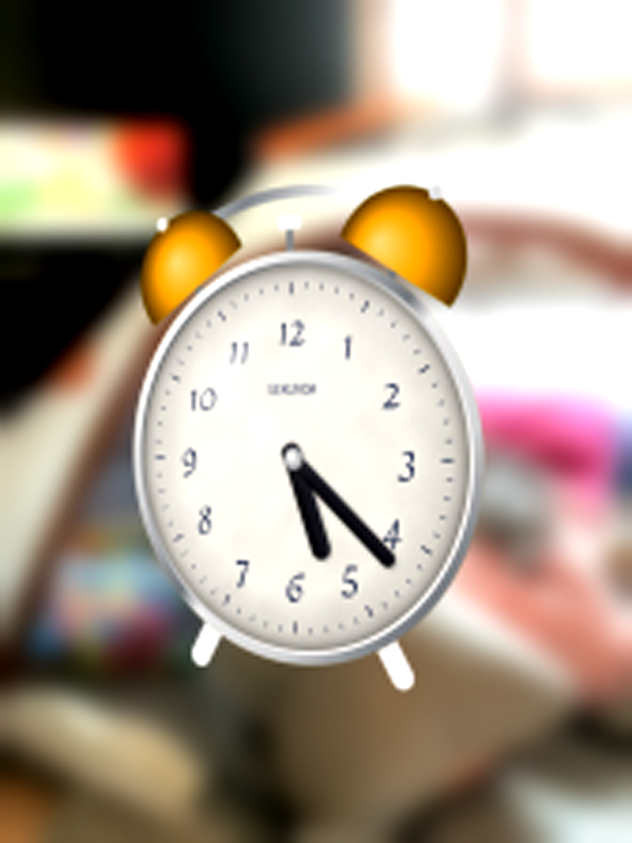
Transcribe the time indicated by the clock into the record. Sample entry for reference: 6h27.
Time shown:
5h22
